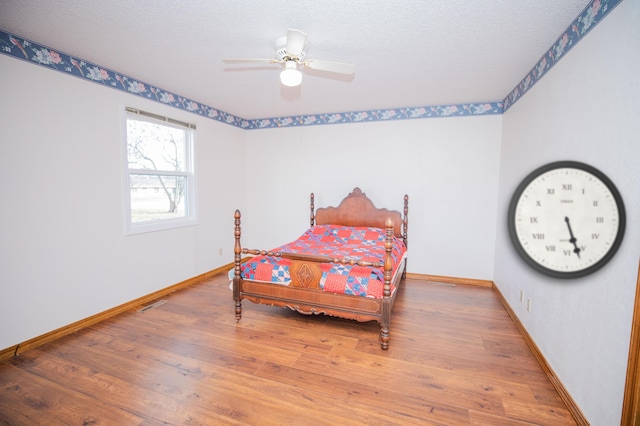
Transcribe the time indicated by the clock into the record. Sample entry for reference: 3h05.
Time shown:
5h27
